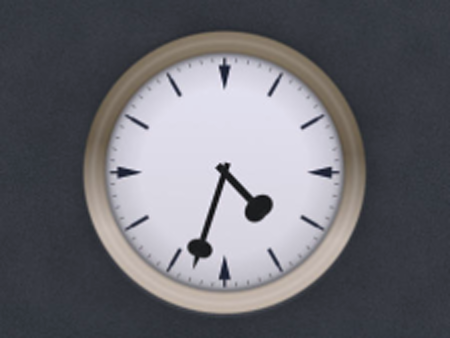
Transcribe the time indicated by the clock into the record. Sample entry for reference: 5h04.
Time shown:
4h33
